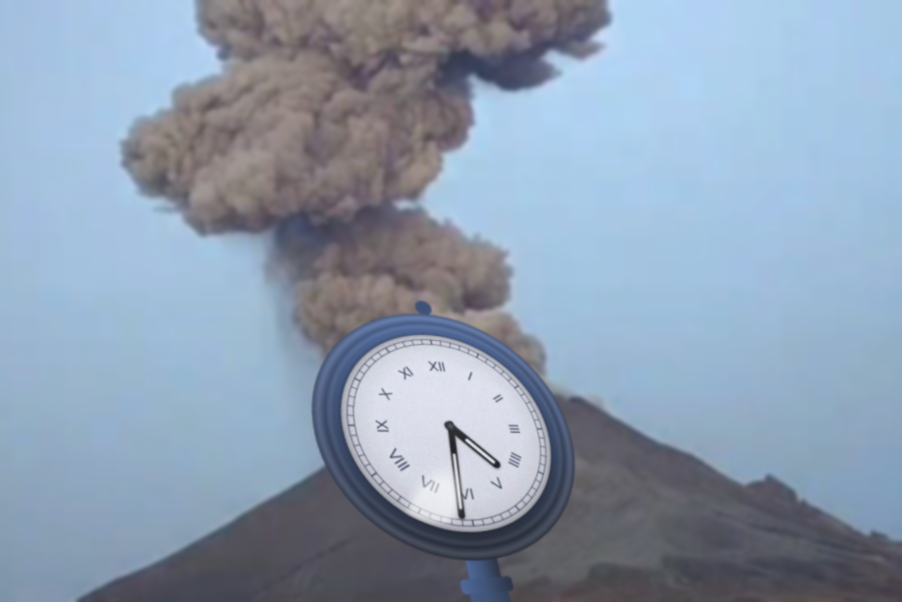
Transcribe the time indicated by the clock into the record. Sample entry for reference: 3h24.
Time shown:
4h31
